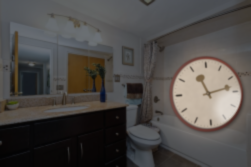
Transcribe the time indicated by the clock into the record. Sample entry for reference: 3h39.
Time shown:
11h13
